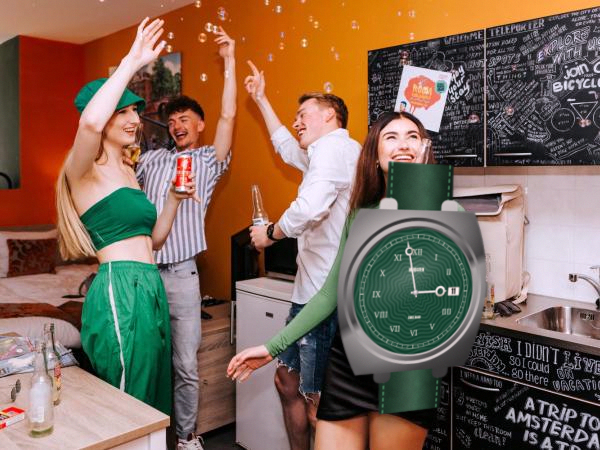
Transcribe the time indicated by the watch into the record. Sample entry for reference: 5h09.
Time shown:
2h58
